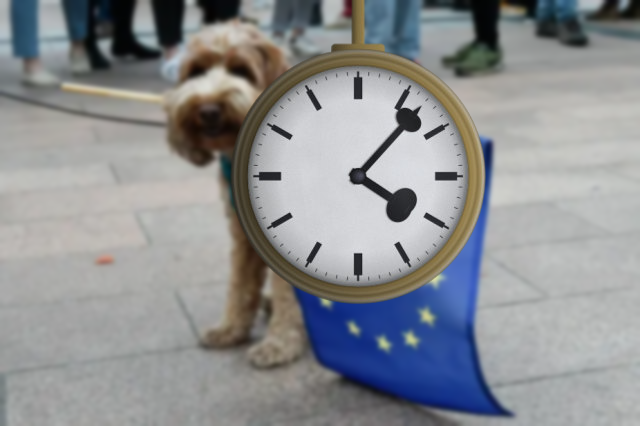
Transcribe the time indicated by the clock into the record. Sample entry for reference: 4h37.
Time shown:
4h07
